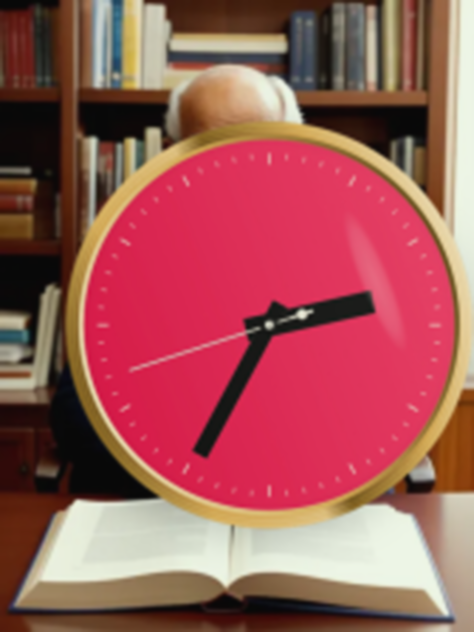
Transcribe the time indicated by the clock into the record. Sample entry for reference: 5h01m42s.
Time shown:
2h34m42s
